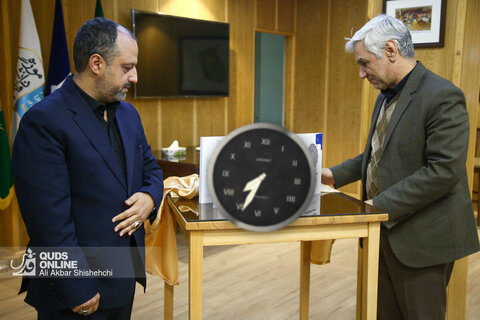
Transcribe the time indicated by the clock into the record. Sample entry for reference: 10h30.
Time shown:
7h34
